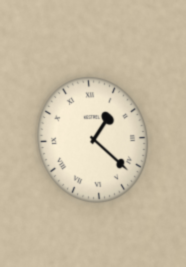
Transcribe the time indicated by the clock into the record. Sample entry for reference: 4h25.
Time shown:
1h22
